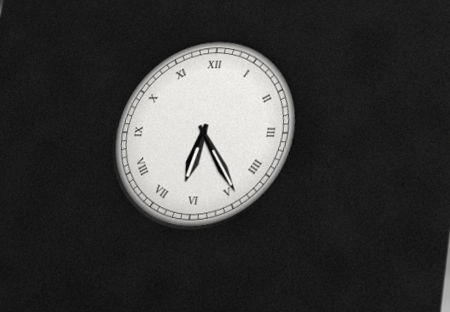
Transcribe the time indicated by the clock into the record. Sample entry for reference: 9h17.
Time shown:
6h24
